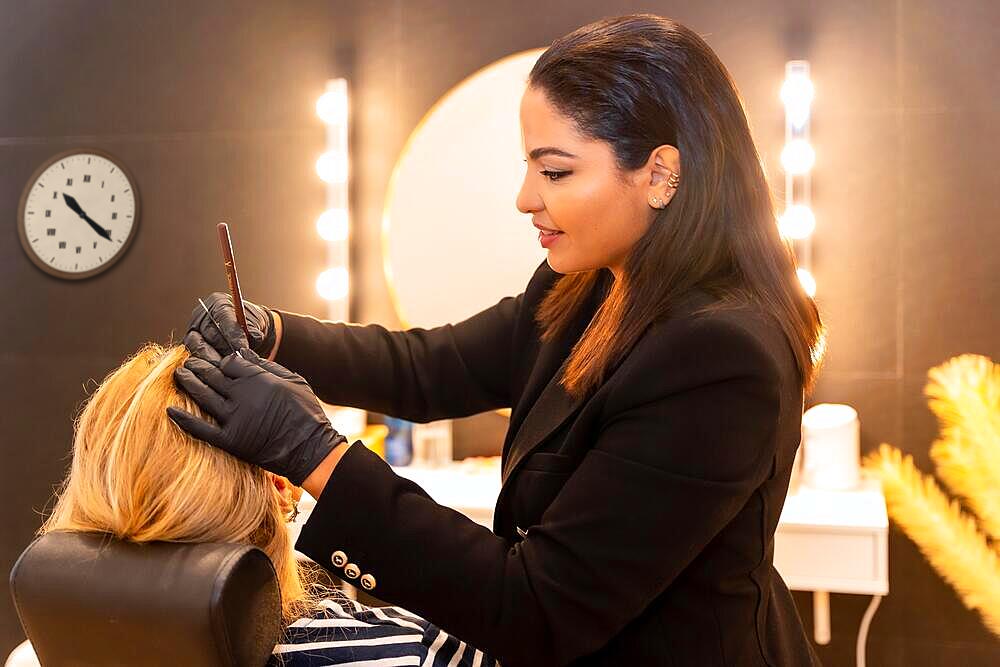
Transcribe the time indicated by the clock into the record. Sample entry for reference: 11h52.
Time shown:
10h21
